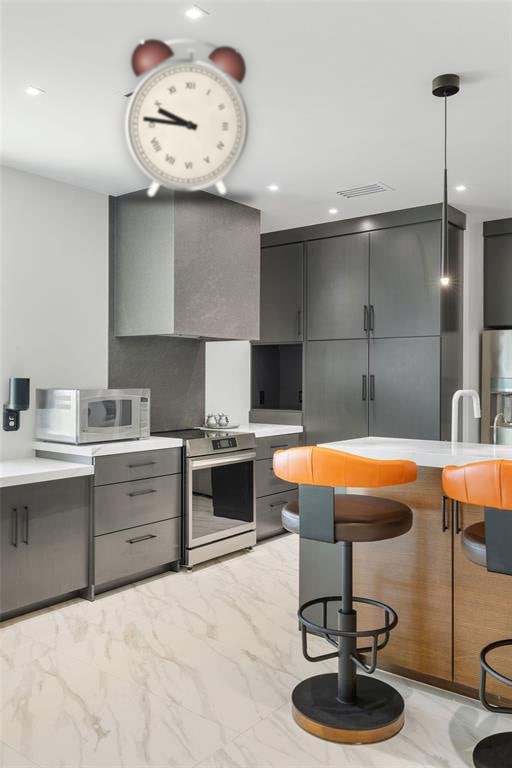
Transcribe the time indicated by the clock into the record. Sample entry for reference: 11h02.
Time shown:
9h46
